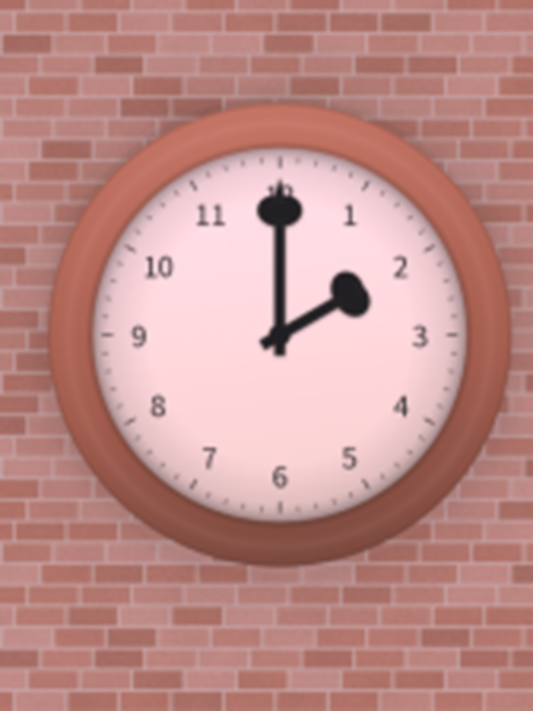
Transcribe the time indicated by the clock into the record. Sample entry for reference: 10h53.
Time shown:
2h00
